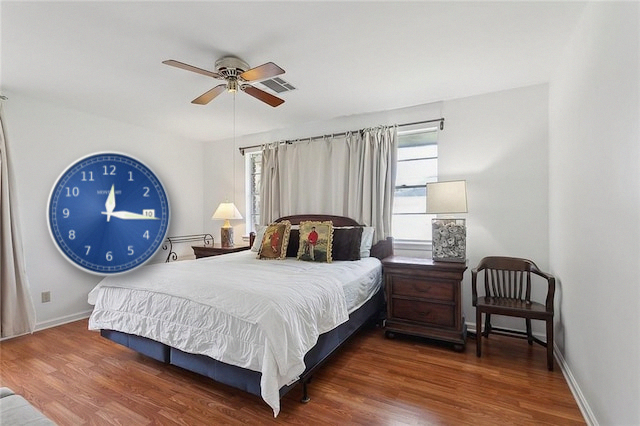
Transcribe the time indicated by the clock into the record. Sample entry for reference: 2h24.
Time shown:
12h16
